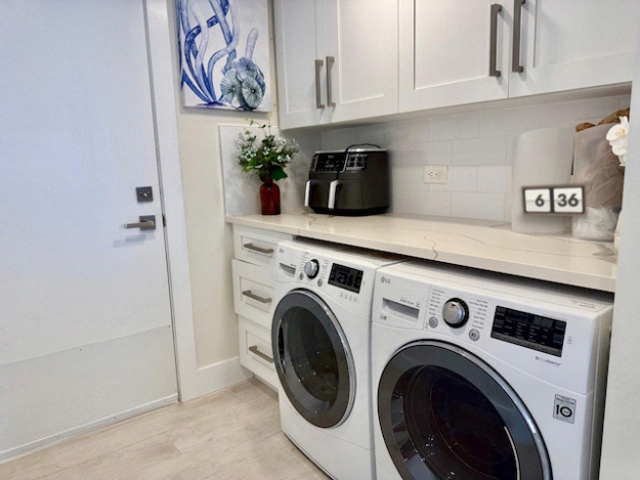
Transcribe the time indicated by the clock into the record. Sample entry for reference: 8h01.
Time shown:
6h36
